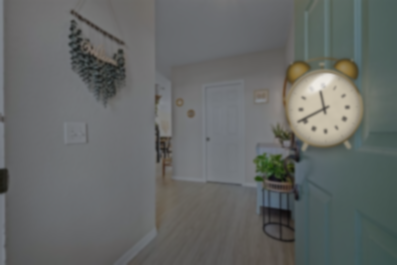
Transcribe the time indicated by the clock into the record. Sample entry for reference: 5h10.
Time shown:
11h41
